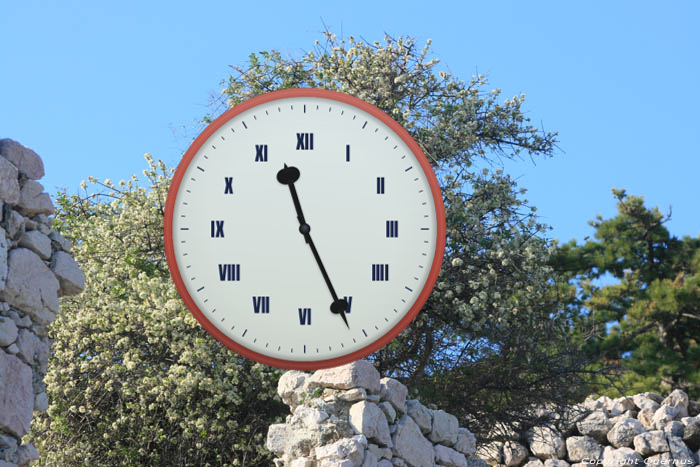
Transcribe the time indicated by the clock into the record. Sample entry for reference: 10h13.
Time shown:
11h26
